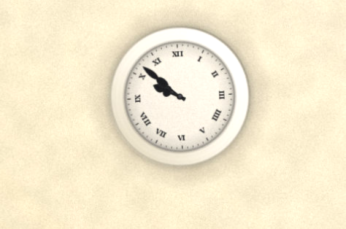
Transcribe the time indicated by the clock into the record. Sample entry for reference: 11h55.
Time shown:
9h52
